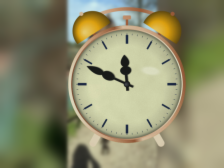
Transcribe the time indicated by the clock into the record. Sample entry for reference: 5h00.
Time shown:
11h49
